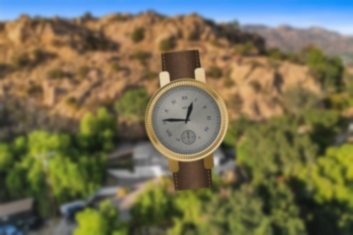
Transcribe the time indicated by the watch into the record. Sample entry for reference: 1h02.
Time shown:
12h46
